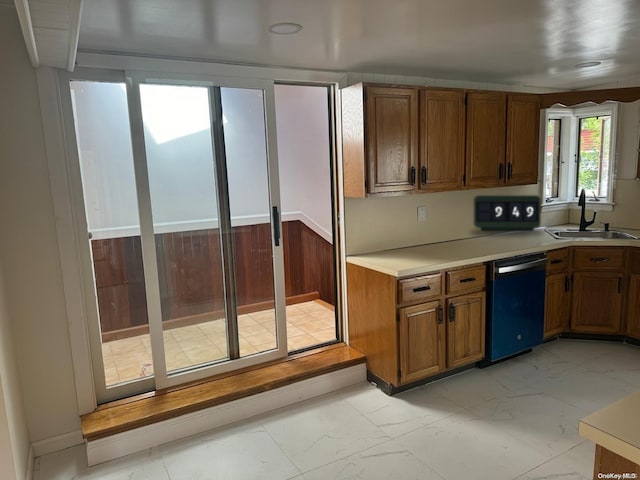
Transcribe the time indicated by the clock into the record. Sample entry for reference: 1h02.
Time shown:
9h49
